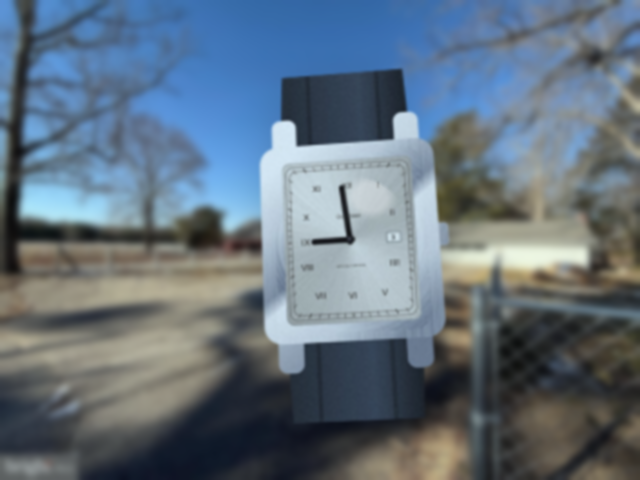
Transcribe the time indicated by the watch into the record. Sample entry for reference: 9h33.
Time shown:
8h59
